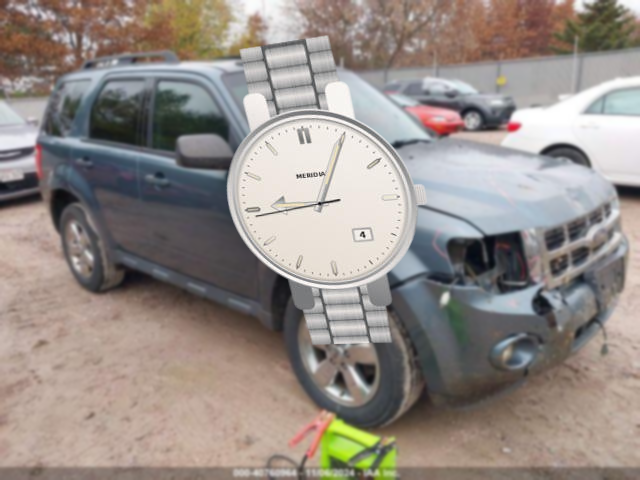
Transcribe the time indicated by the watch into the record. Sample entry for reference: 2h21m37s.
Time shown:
9h04m44s
